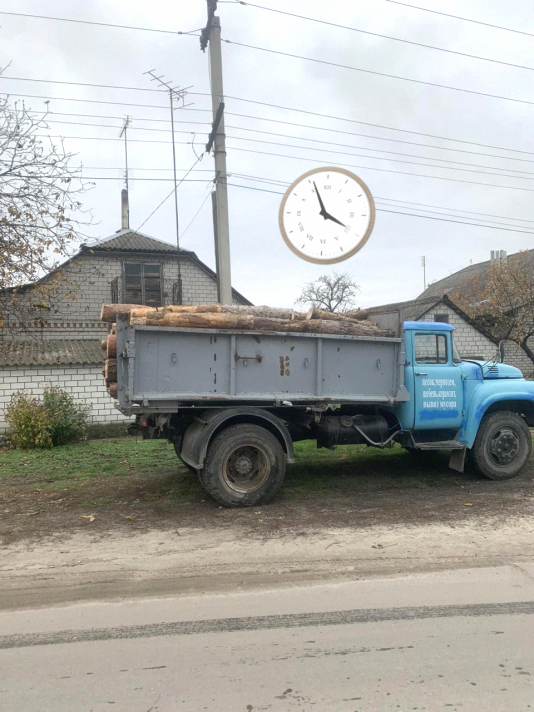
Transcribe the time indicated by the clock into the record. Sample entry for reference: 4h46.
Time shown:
3h56
